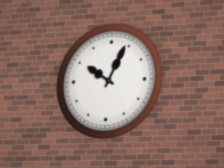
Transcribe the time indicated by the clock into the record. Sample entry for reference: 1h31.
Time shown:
10h04
